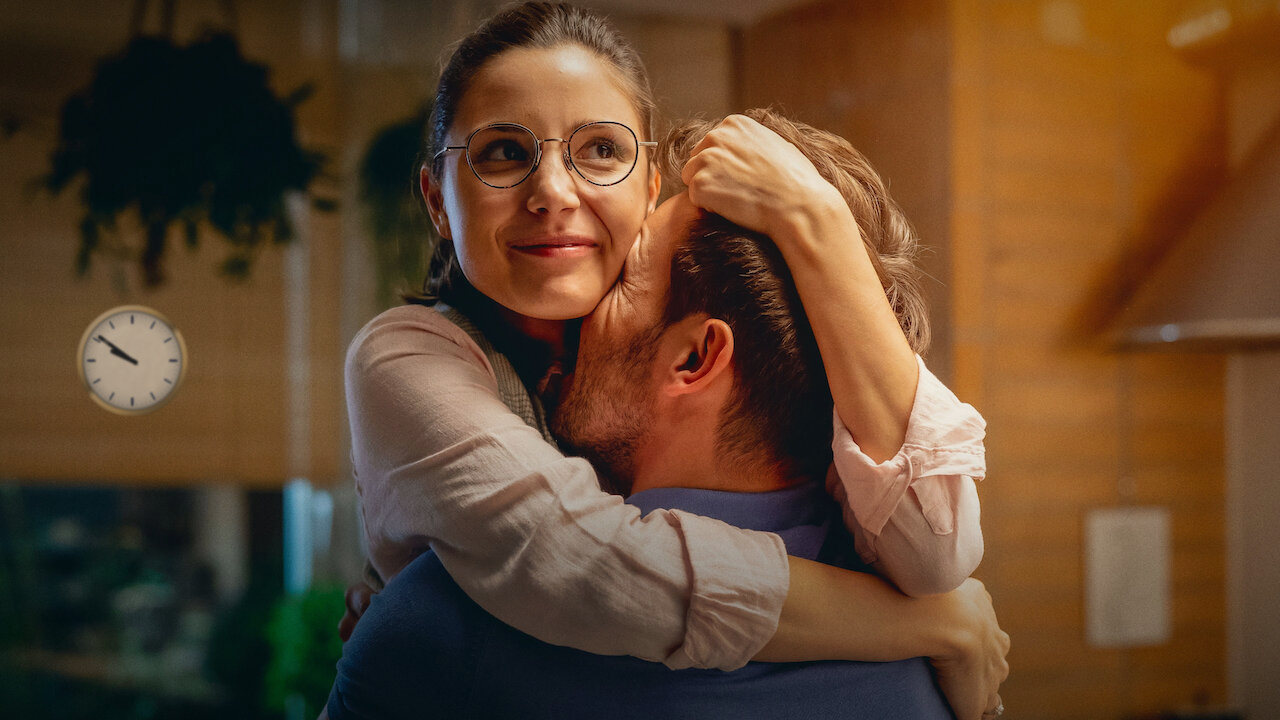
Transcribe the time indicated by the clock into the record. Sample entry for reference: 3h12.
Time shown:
9h51
